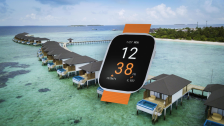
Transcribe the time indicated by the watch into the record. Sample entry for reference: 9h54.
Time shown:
12h38
